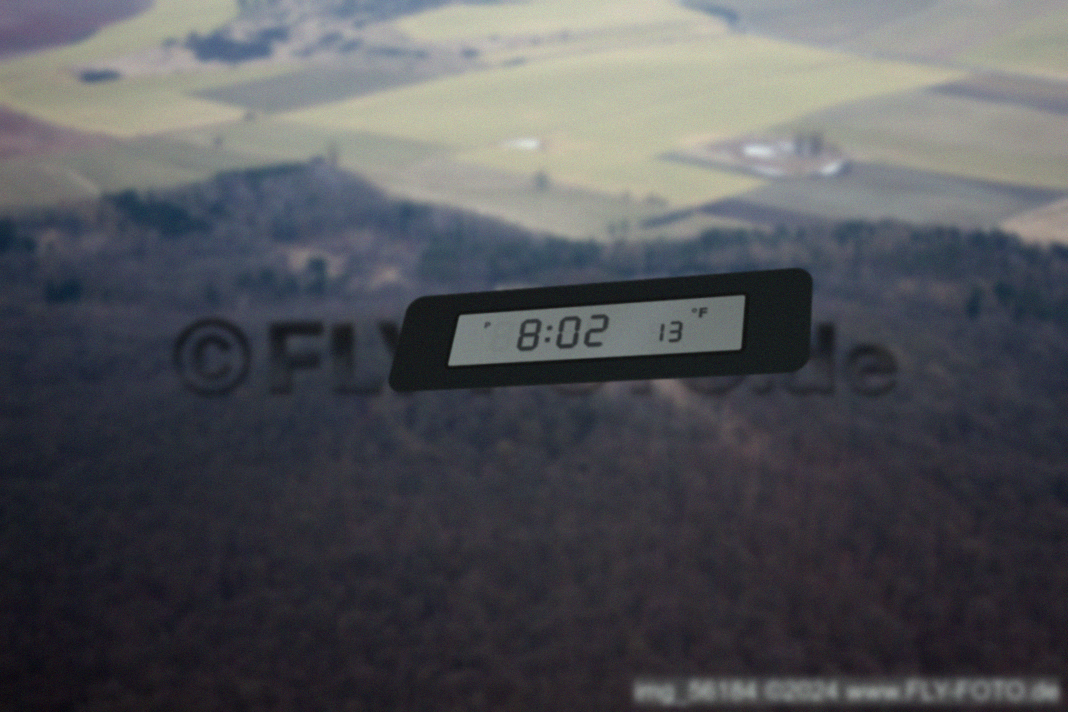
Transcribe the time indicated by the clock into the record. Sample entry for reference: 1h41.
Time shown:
8h02
